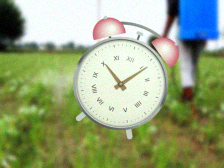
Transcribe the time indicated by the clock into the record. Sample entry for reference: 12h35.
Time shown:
10h06
